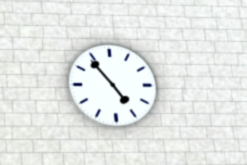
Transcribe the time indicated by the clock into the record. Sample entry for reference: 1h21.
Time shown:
4h54
